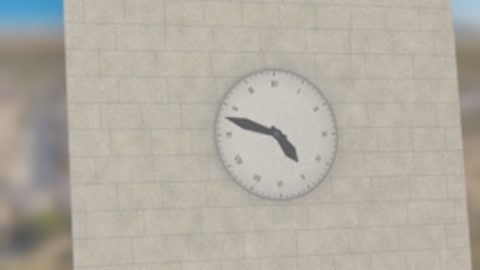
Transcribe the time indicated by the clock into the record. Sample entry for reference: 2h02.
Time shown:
4h48
